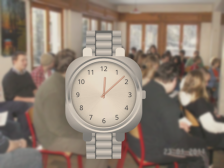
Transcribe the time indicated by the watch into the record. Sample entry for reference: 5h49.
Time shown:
12h08
